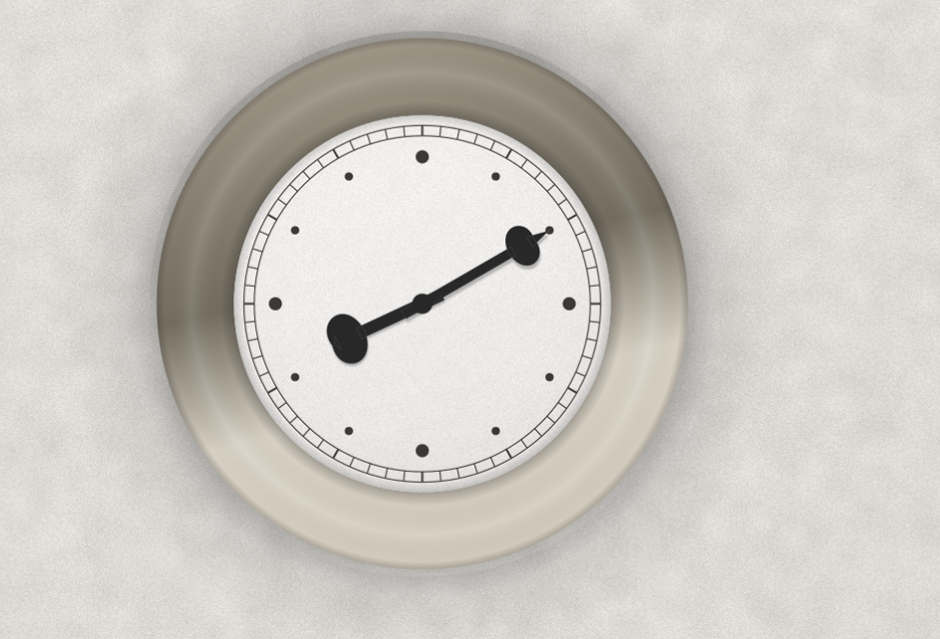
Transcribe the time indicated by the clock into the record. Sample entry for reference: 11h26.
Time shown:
8h10
